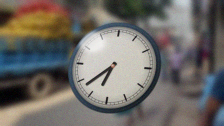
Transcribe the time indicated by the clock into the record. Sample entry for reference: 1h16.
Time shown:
6h38
